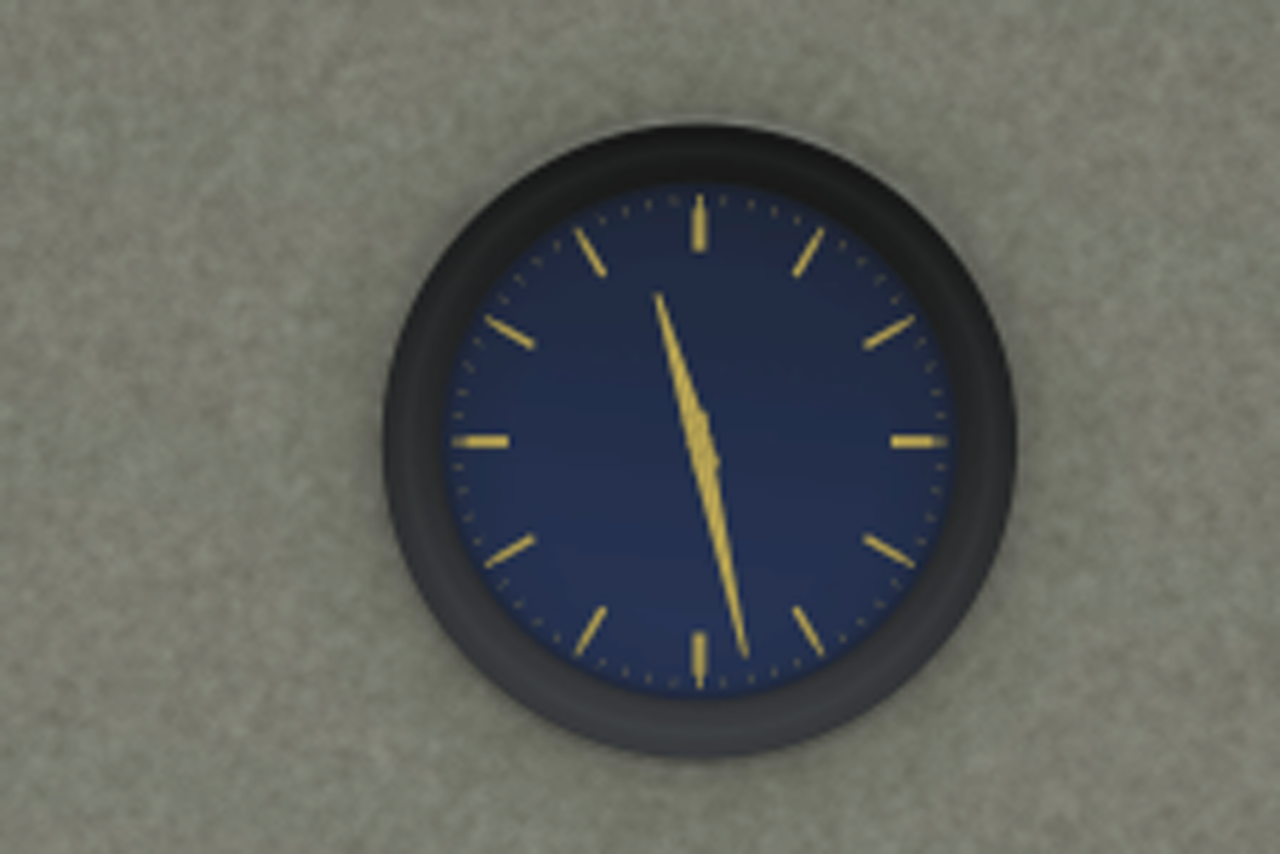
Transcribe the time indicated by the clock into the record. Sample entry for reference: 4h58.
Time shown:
11h28
